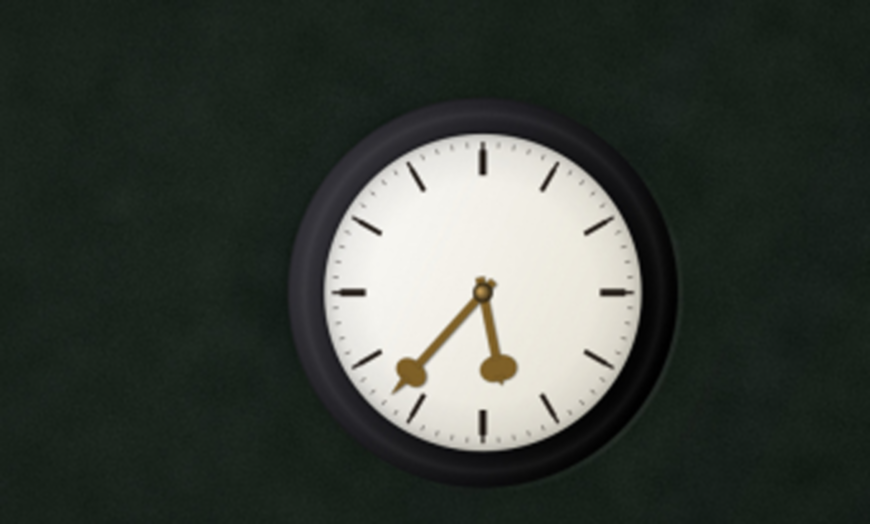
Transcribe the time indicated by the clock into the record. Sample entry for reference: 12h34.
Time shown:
5h37
